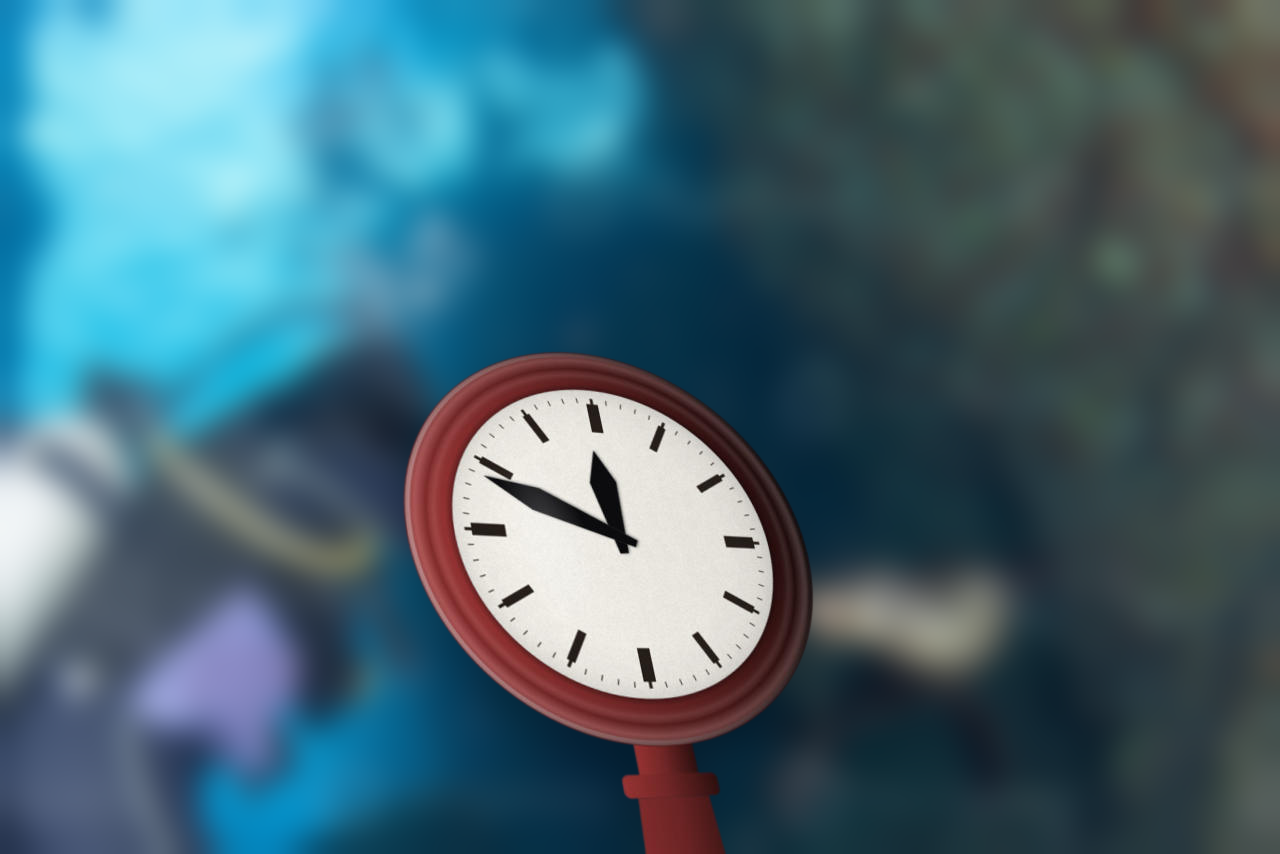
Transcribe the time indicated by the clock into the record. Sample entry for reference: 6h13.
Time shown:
11h49
